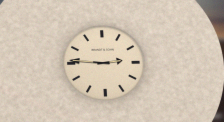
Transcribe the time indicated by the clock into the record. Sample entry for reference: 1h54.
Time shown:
2h46
